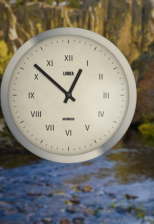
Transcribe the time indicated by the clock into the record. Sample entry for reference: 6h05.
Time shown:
12h52
